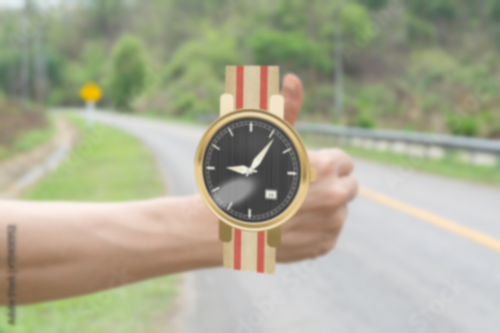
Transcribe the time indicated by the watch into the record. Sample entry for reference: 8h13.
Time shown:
9h06
